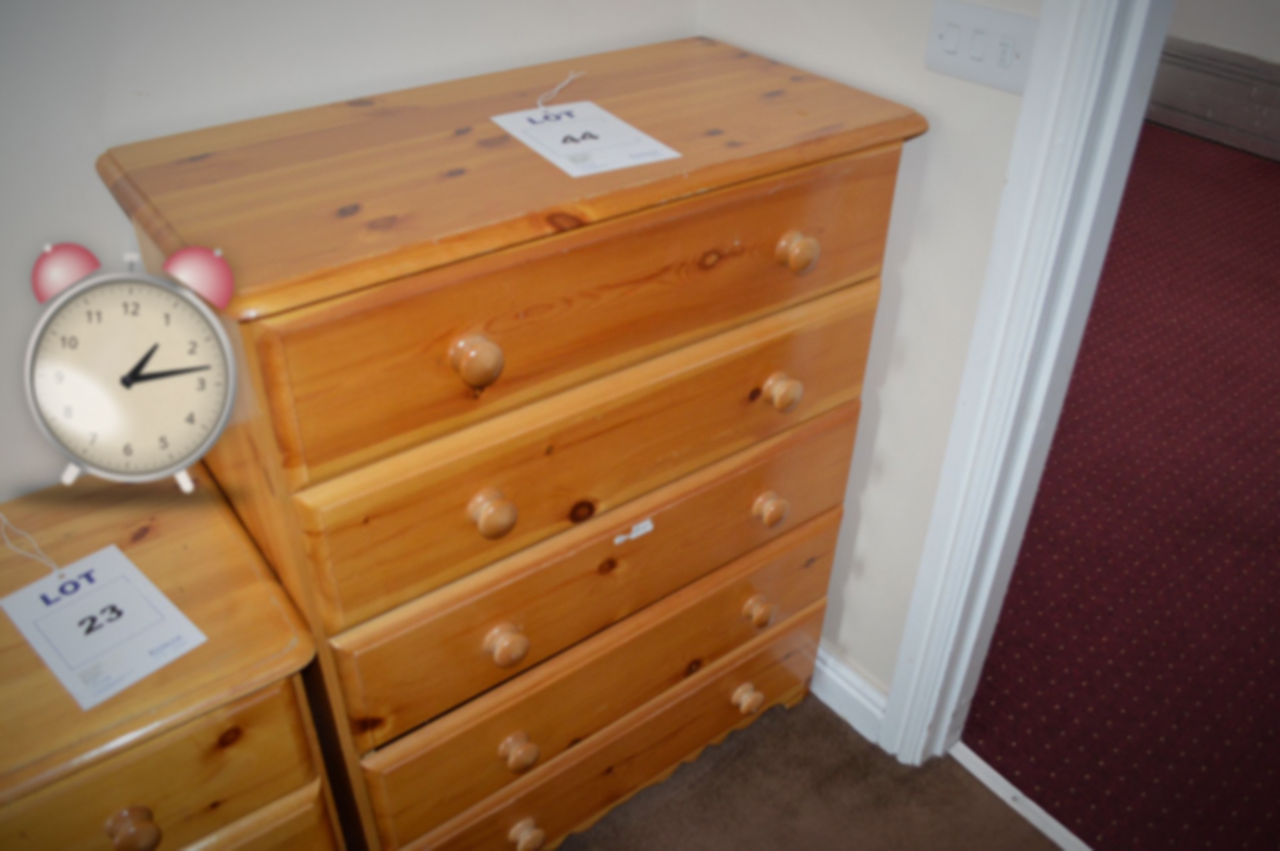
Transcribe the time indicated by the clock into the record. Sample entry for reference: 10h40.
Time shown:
1h13
